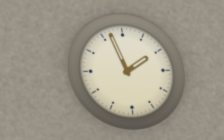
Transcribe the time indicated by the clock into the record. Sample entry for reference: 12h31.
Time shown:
1h57
